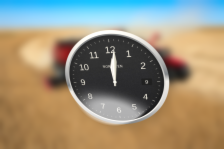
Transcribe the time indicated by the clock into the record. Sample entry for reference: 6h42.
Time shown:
12h01
